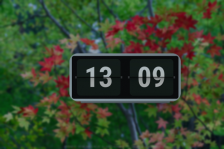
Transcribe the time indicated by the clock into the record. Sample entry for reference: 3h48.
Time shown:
13h09
